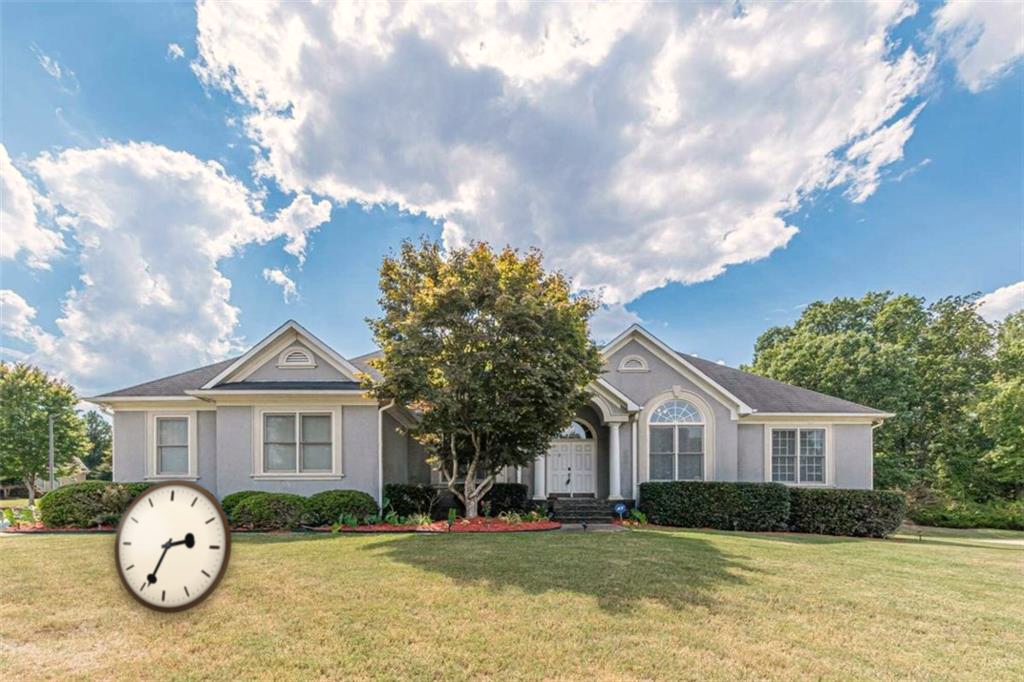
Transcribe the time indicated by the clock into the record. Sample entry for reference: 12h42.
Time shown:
2h34
